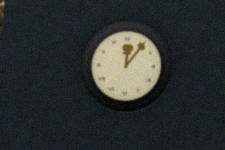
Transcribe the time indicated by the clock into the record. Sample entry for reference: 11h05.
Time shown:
12h06
